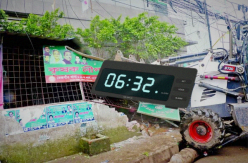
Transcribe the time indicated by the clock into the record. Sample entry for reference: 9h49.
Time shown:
6h32
